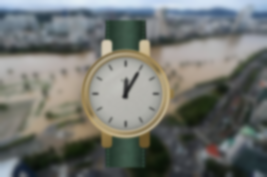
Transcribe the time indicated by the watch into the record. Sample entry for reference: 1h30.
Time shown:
12h05
